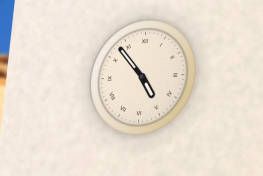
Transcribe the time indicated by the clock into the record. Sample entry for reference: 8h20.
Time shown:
4h53
